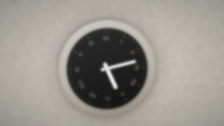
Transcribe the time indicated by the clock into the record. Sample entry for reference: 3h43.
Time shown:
5h13
